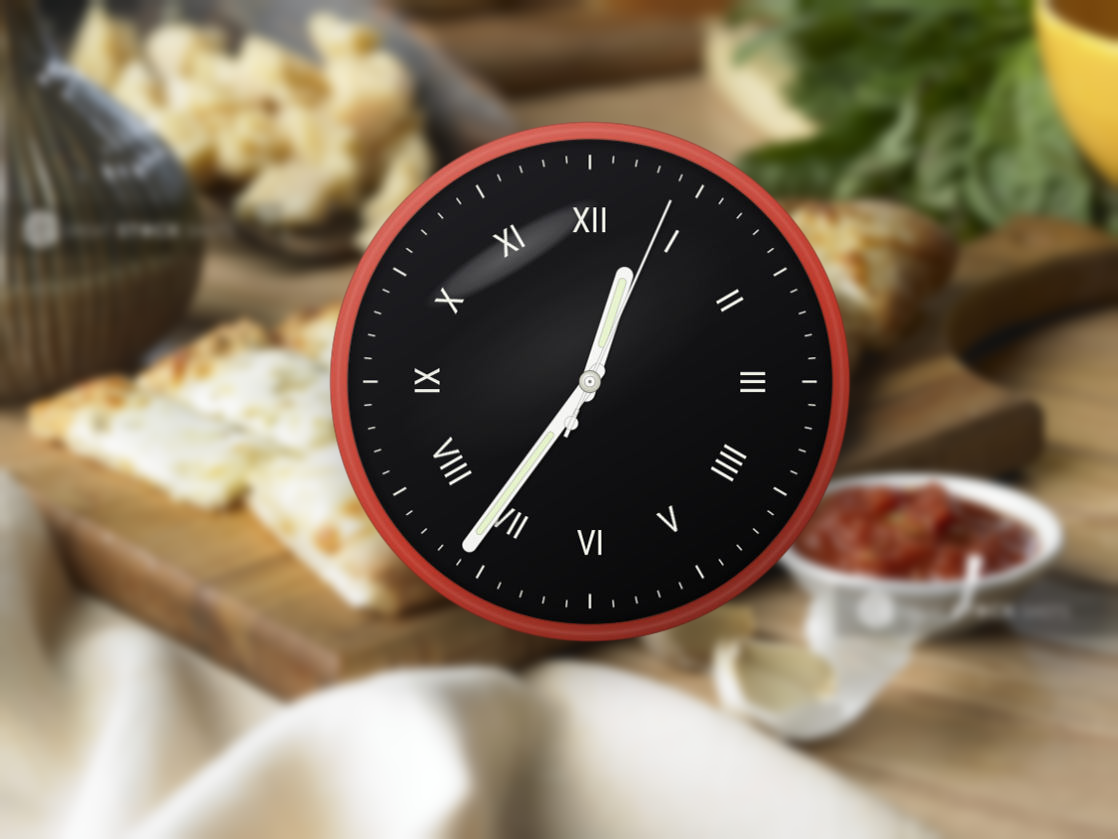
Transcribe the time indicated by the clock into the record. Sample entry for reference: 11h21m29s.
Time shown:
12h36m04s
